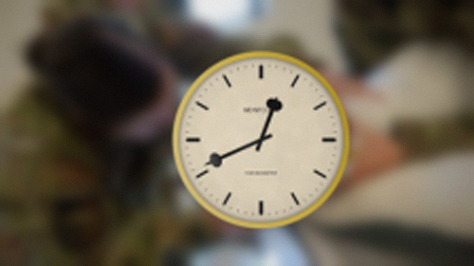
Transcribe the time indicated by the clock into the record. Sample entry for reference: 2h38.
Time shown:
12h41
